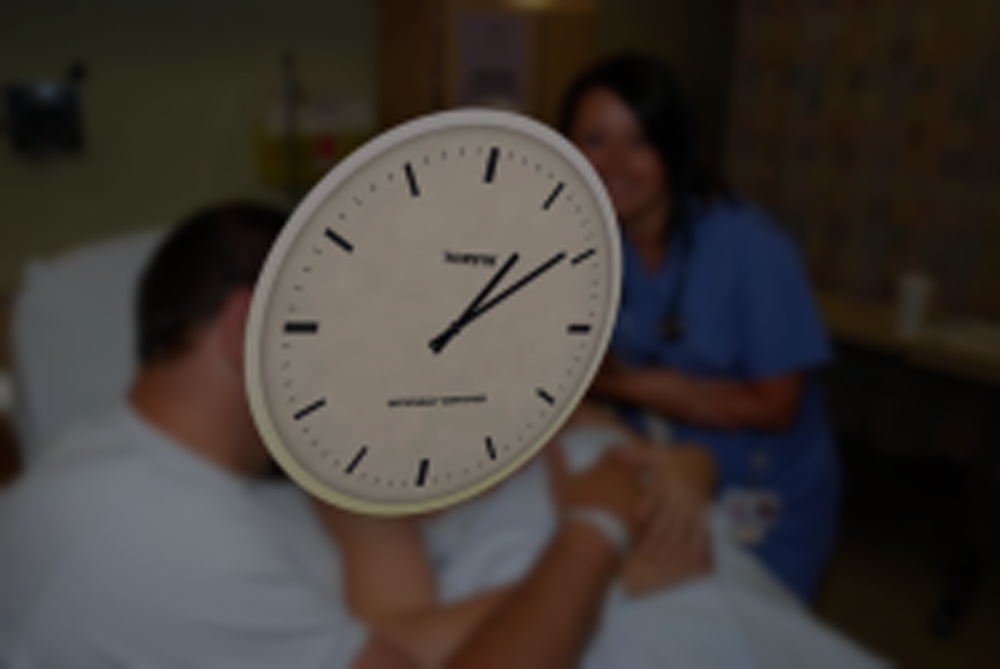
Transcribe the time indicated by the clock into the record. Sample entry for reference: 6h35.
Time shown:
1h09
